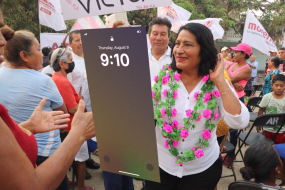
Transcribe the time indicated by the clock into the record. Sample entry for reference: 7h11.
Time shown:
9h10
